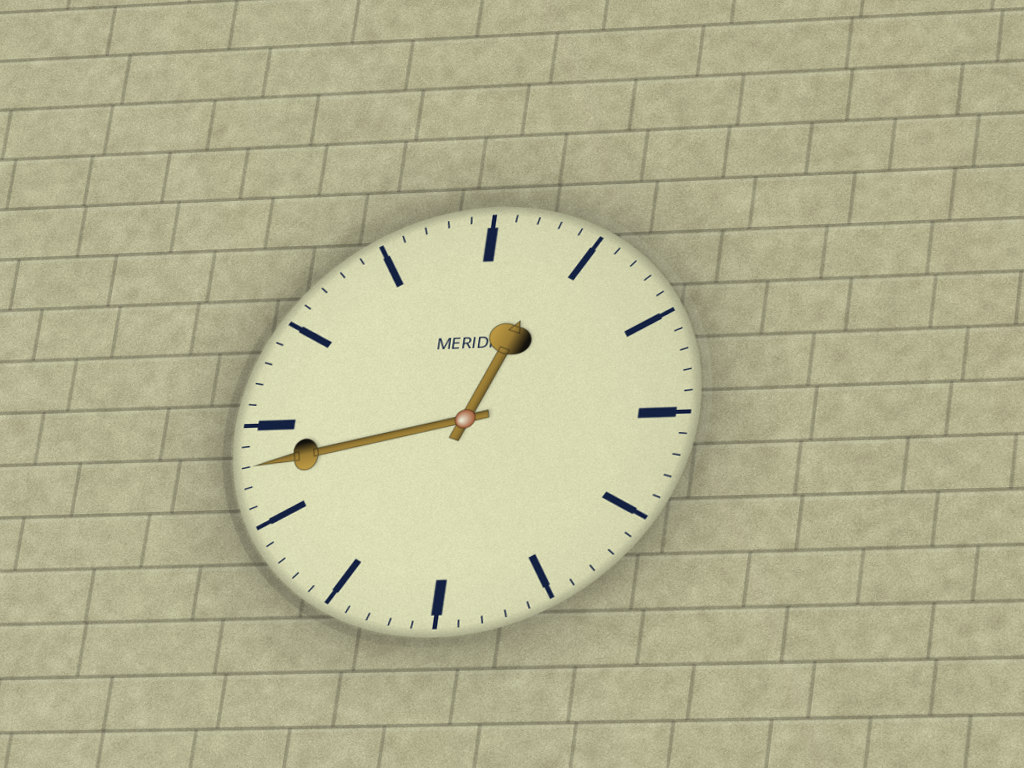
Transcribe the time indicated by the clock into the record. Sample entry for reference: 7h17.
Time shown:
12h43
